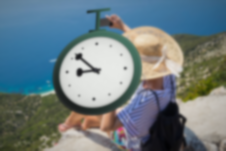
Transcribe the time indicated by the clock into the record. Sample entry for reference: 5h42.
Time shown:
8h52
